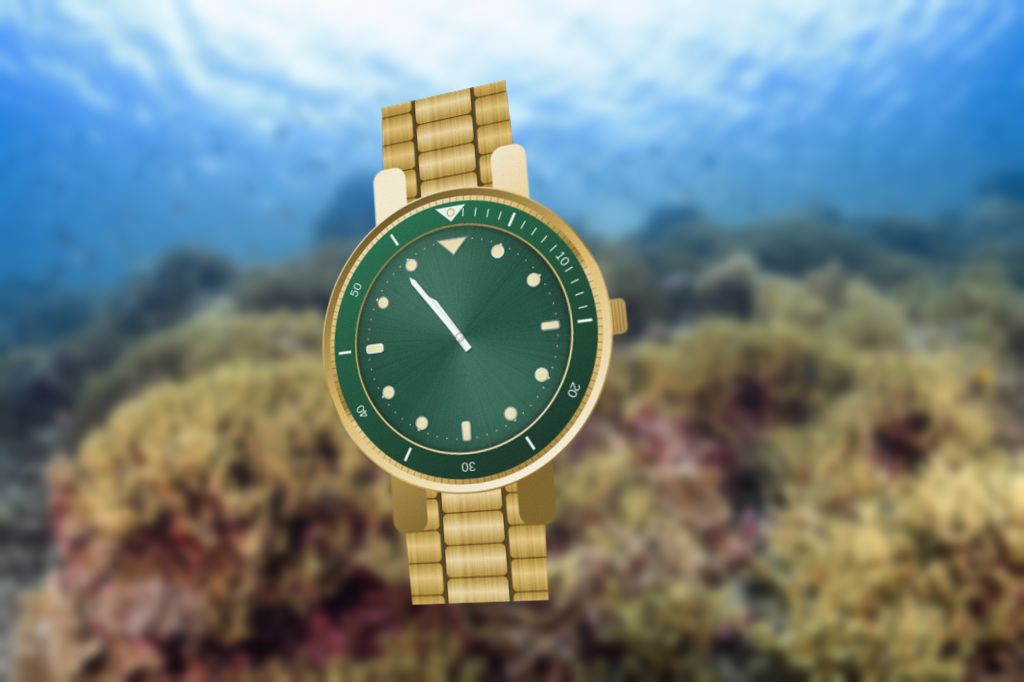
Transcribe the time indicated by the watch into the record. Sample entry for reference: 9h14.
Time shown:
10h54
